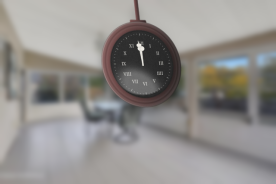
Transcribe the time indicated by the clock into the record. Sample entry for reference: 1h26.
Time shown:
11h59
